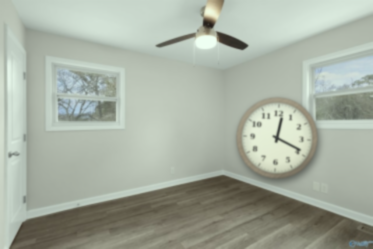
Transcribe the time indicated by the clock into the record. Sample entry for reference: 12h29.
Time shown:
12h19
